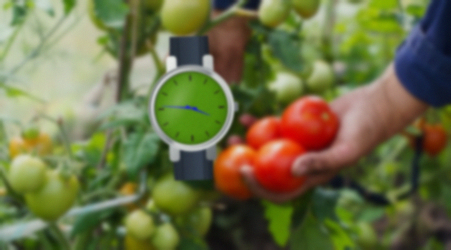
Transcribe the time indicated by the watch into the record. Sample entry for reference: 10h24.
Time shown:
3h46
